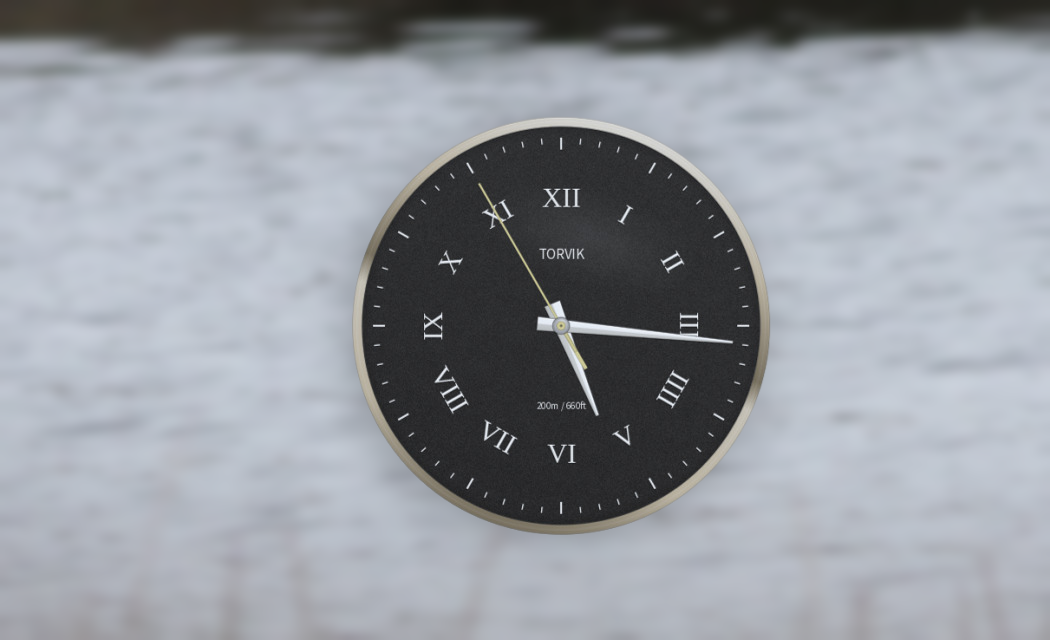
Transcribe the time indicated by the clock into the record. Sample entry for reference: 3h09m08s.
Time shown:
5h15m55s
